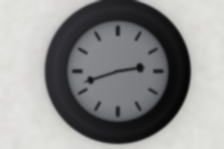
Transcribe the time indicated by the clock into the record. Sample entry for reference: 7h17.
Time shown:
2h42
